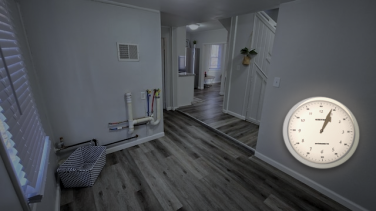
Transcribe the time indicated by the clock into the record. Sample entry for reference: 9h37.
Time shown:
1h04
